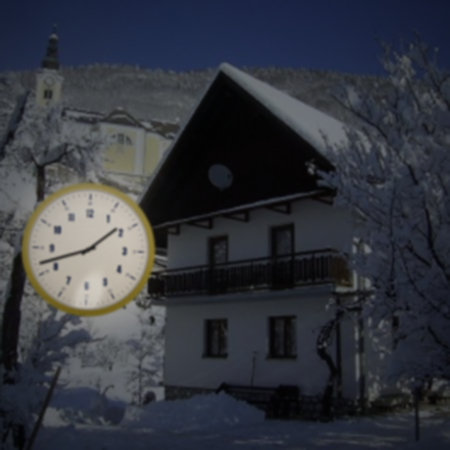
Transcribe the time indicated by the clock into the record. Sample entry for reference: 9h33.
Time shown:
1h42
